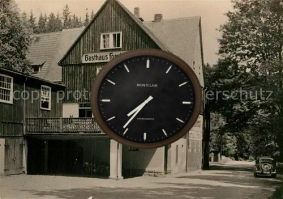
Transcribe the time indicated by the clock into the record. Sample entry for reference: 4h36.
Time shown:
7h36
